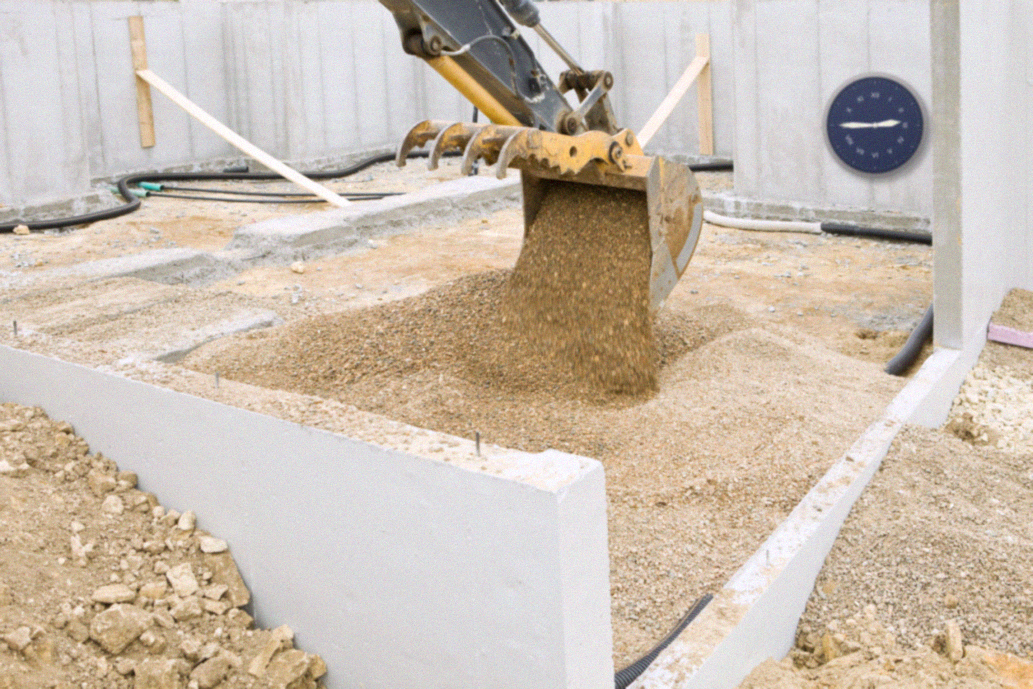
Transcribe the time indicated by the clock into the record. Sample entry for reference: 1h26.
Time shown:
2h45
